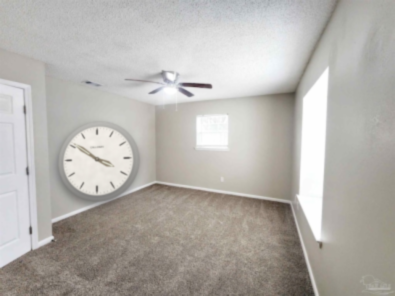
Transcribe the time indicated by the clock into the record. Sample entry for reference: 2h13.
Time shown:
3h51
